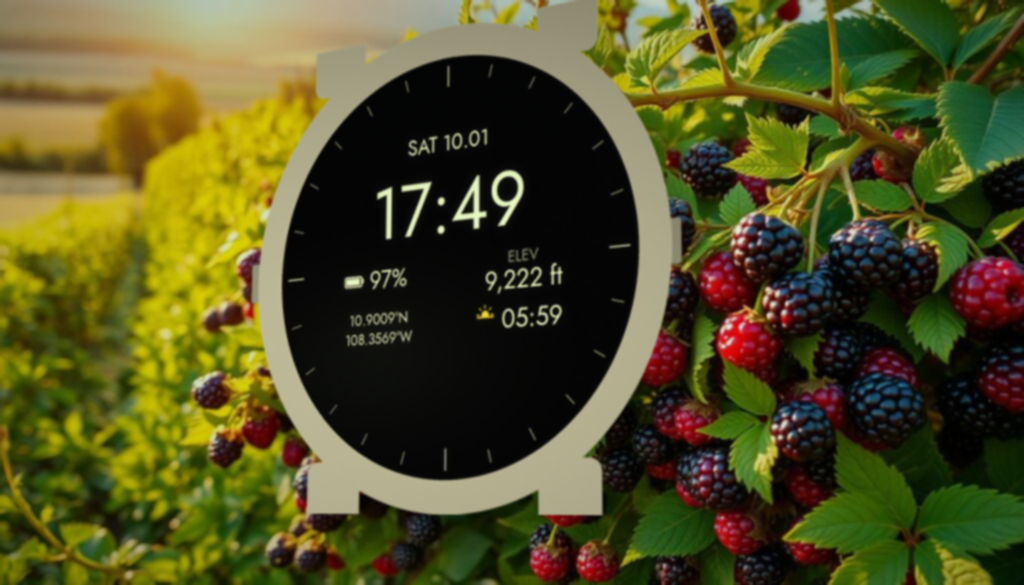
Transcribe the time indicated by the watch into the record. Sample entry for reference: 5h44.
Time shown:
17h49
